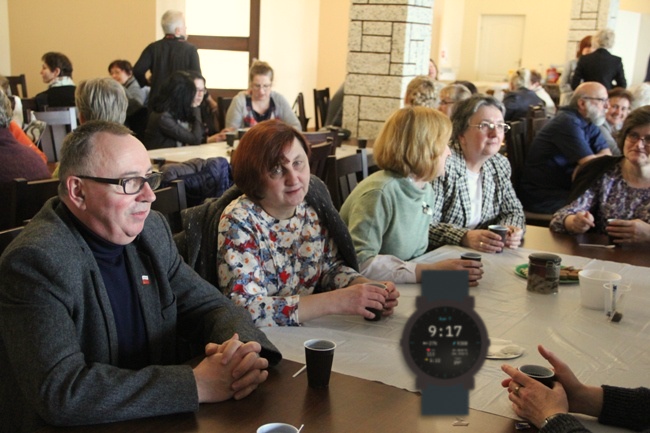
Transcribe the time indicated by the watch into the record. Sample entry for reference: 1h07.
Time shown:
9h17
